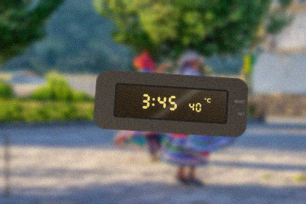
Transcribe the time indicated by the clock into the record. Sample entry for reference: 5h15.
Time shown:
3h45
